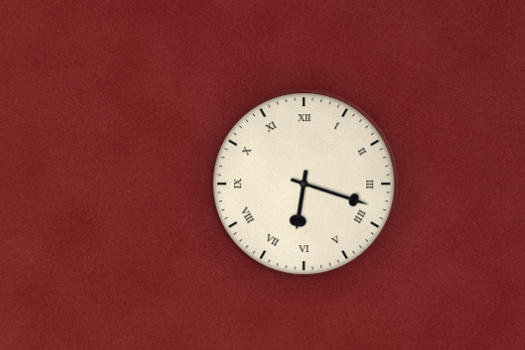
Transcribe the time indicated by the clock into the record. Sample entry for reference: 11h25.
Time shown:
6h18
